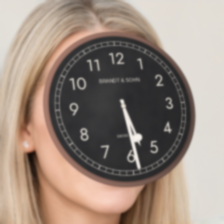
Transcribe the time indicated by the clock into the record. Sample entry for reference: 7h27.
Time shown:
5h29
